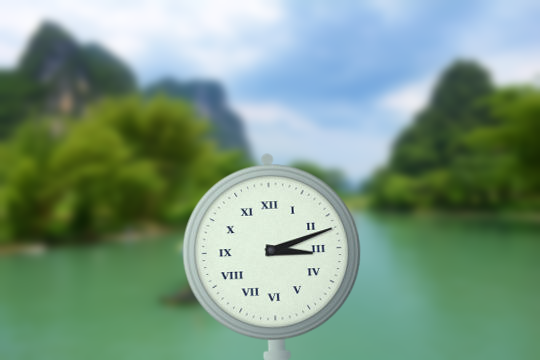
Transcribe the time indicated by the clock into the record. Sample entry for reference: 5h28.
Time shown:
3h12
